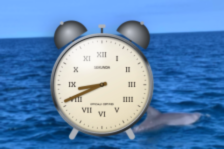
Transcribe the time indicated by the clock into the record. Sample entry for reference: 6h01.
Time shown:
8h41
